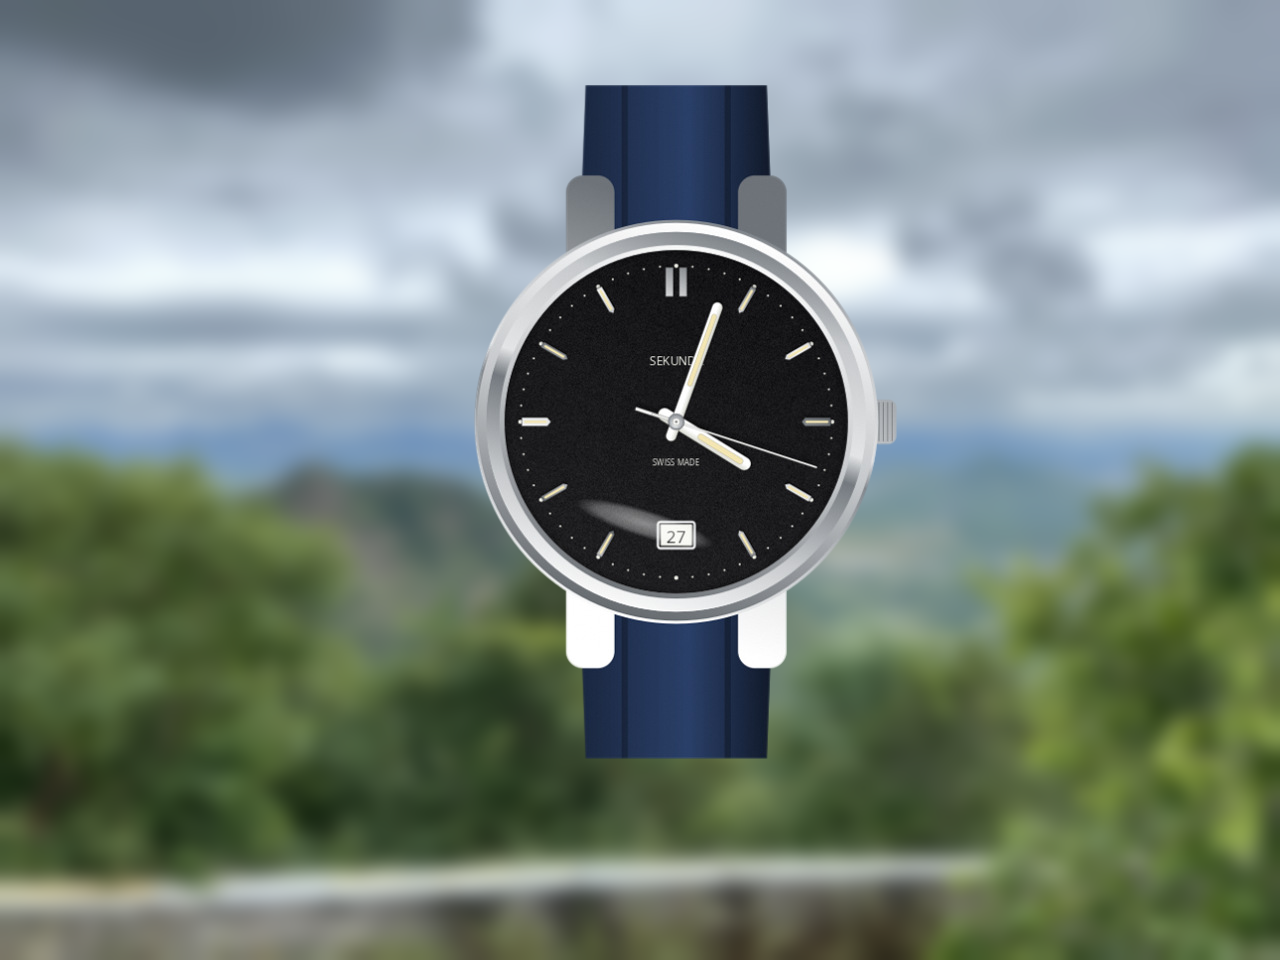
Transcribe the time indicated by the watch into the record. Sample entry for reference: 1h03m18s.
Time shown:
4h03m18s
